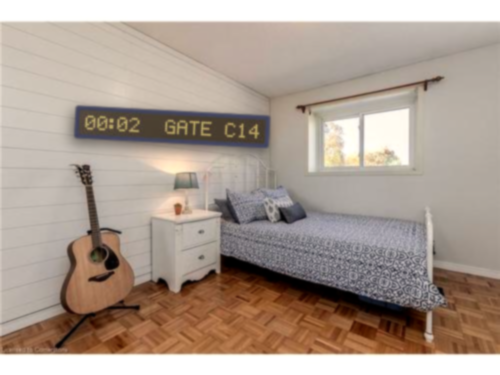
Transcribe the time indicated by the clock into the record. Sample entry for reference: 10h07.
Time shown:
0h02
